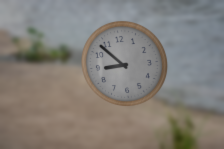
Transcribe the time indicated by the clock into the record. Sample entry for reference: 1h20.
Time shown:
8h53
